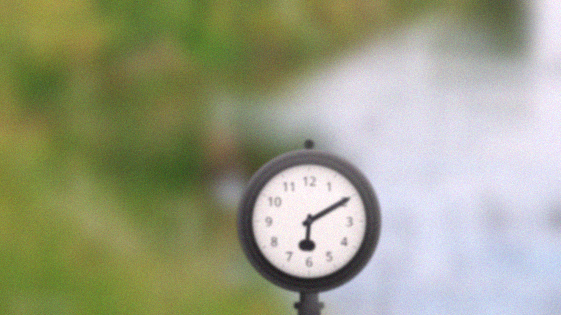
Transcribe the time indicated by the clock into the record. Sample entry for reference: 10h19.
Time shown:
6h10
